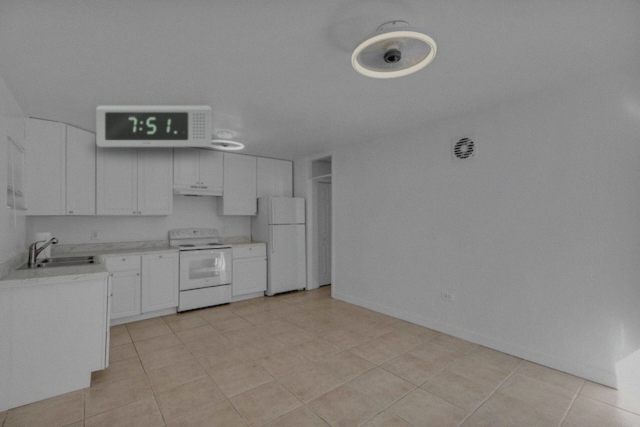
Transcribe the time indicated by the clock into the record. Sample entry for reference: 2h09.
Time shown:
7h51
